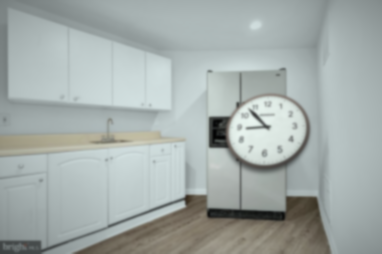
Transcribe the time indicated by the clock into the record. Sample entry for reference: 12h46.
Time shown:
8h53
